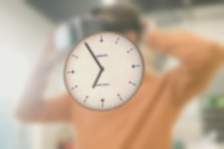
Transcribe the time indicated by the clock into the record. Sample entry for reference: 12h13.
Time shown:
6h55
